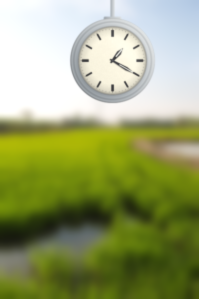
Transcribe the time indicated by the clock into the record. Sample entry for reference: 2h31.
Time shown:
1h20
